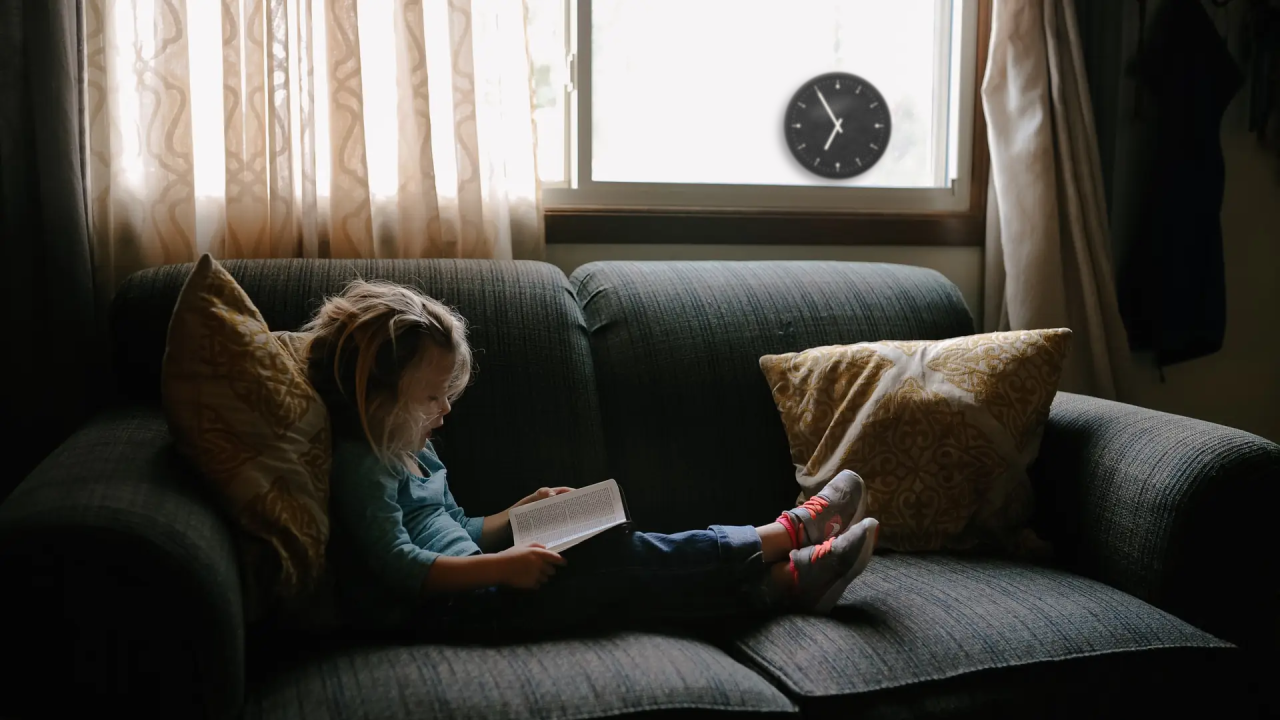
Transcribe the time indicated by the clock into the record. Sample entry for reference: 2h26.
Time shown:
6h55
